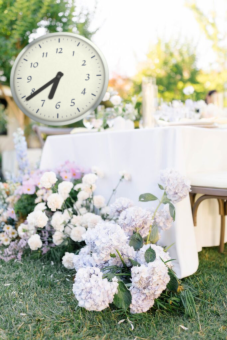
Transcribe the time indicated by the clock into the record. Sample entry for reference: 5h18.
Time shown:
6h39
